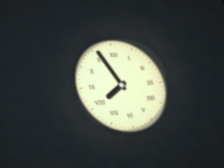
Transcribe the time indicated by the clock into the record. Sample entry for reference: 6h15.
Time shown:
7h56
